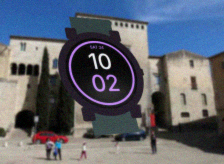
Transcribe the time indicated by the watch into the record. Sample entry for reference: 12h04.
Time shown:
10h02
